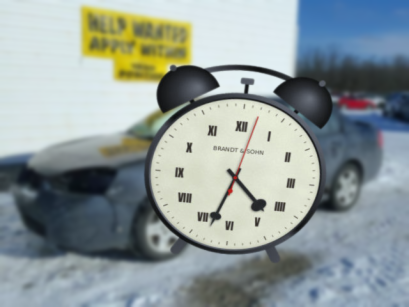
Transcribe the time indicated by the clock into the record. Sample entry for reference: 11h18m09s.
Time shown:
4h33m02s
